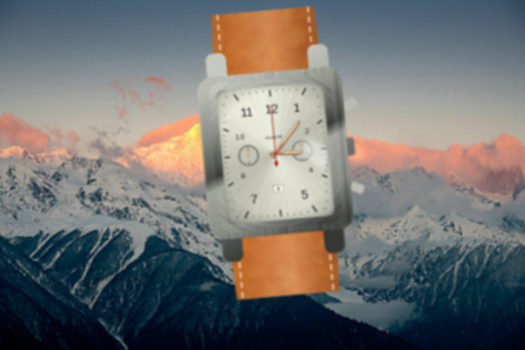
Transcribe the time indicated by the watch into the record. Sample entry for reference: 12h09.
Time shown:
3h07
